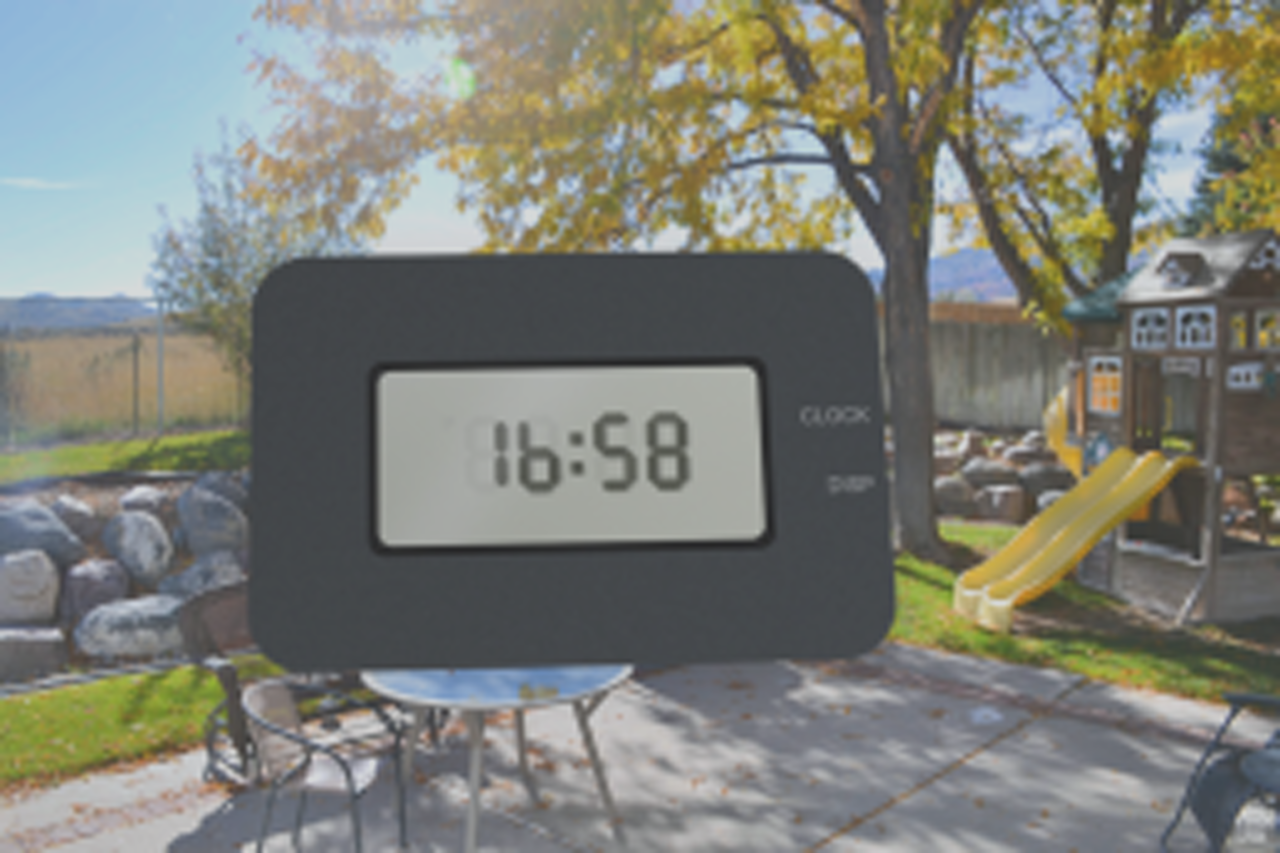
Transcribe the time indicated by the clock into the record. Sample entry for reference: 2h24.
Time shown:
16h58
